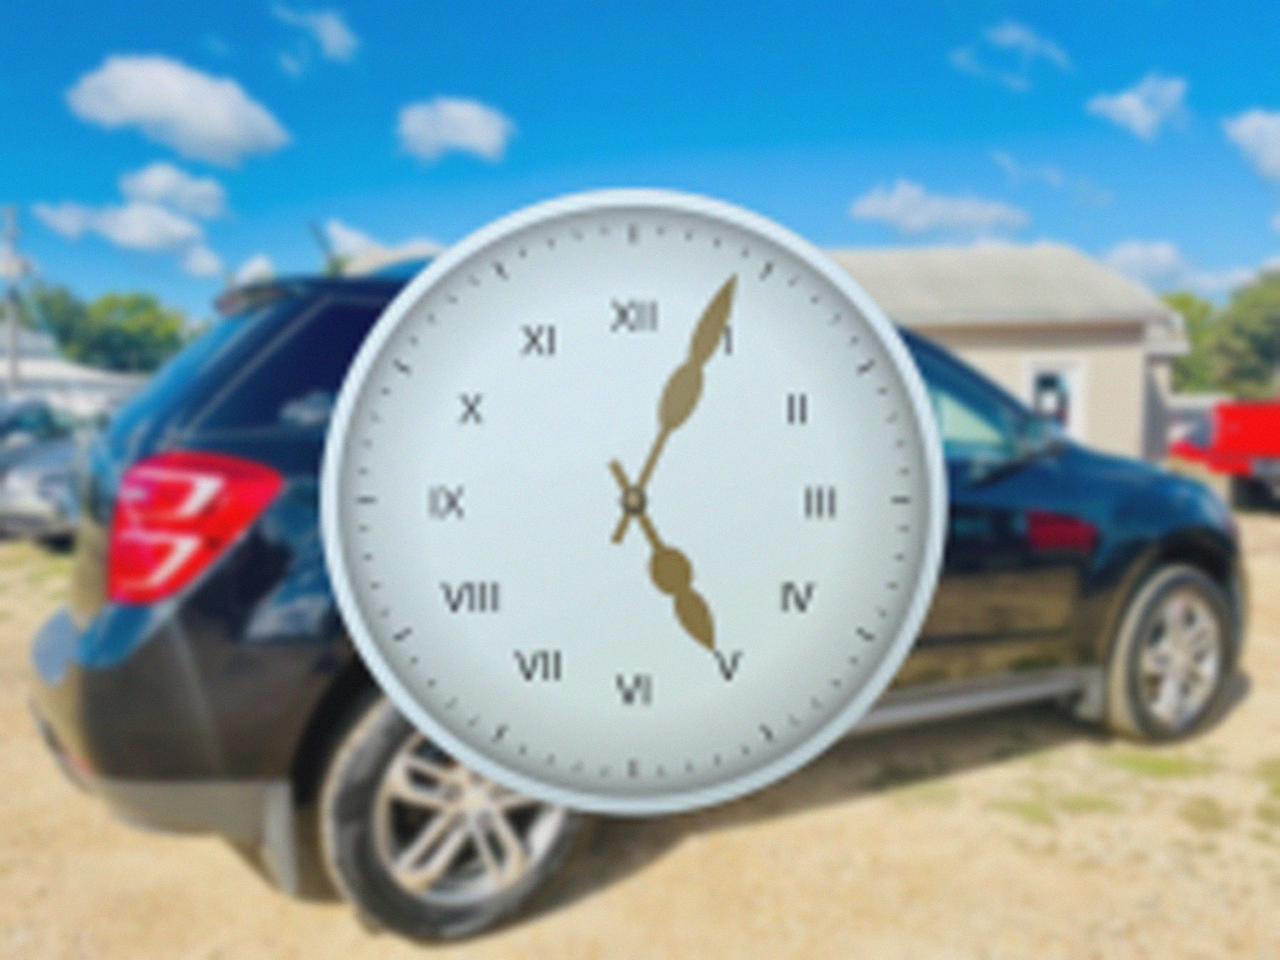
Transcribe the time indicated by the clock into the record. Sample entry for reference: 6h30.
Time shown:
5h04
